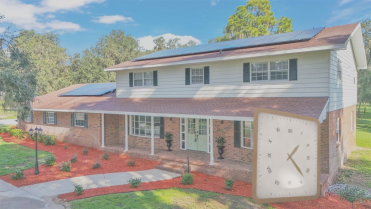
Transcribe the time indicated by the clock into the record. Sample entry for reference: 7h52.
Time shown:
1h23
